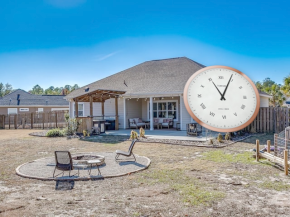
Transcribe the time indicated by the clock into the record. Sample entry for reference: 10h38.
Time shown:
11h04
